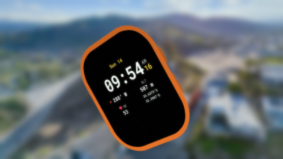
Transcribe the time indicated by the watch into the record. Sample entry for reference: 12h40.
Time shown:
9h54
